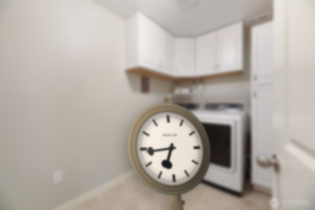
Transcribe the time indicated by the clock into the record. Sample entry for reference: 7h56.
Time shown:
6h44
